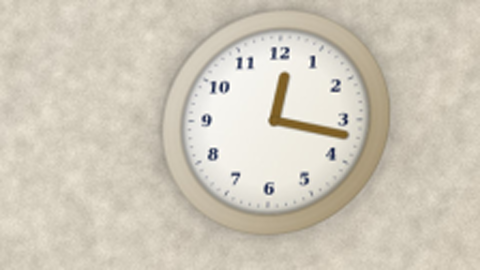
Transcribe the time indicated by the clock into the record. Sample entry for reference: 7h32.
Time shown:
12h17
